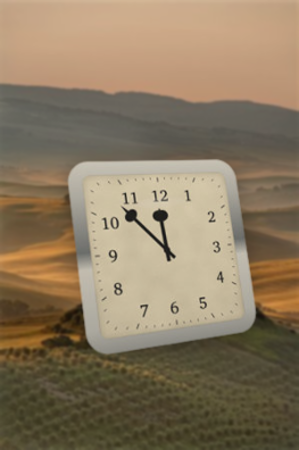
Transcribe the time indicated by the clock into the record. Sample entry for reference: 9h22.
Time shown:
11h53
